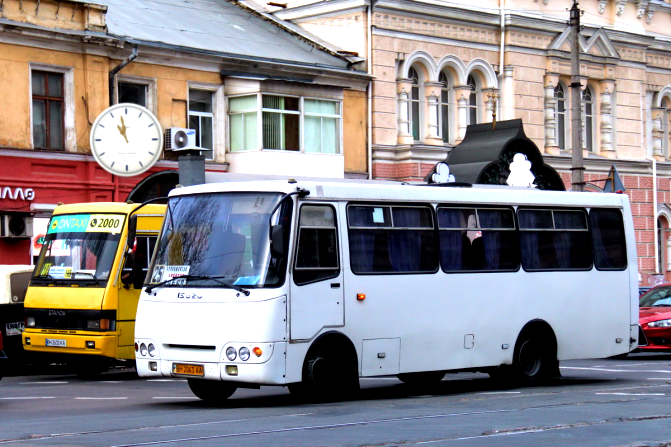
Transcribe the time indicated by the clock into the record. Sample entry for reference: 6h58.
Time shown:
10h58
